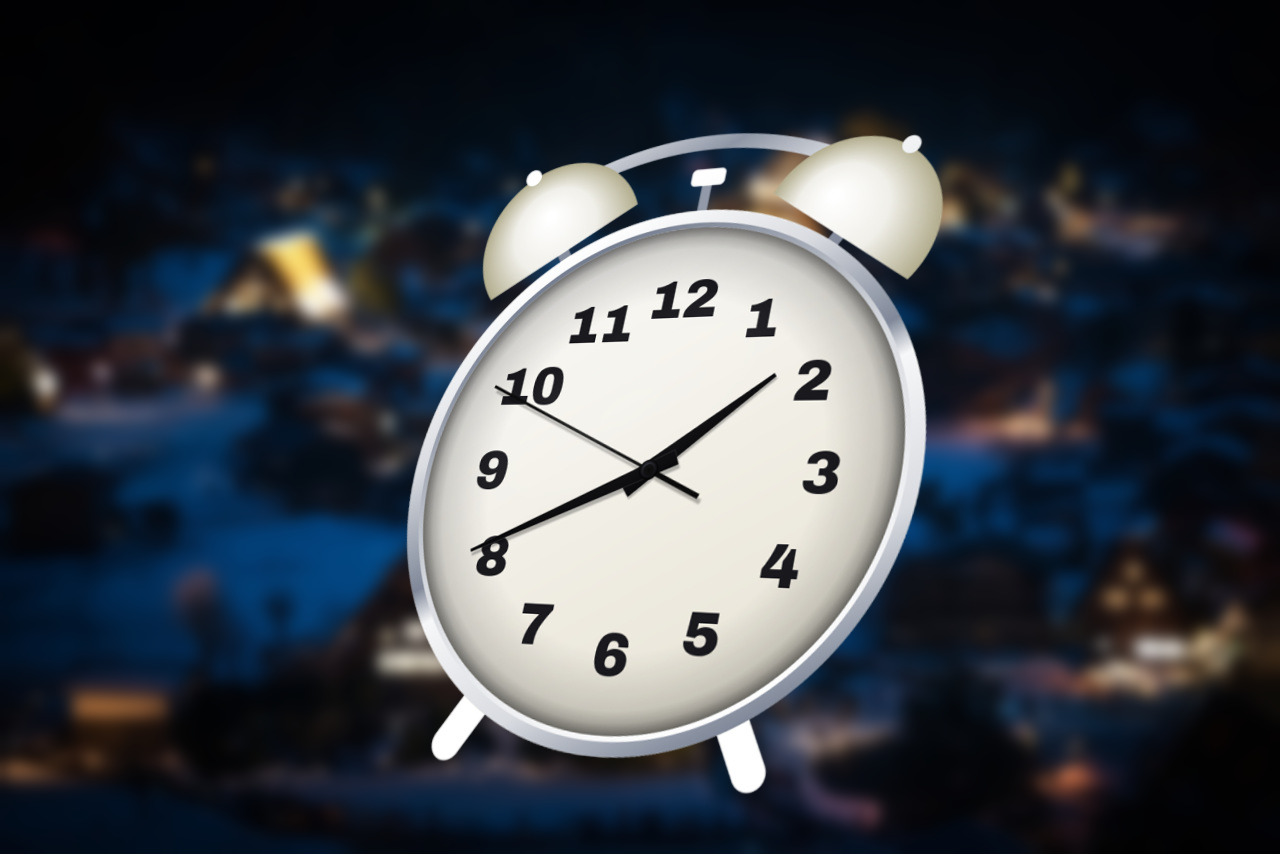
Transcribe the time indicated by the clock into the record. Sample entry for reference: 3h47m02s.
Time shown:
1h40m49s
